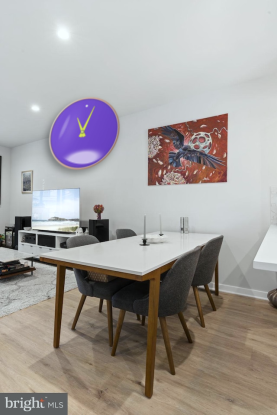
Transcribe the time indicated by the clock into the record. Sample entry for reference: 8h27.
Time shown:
11h03
